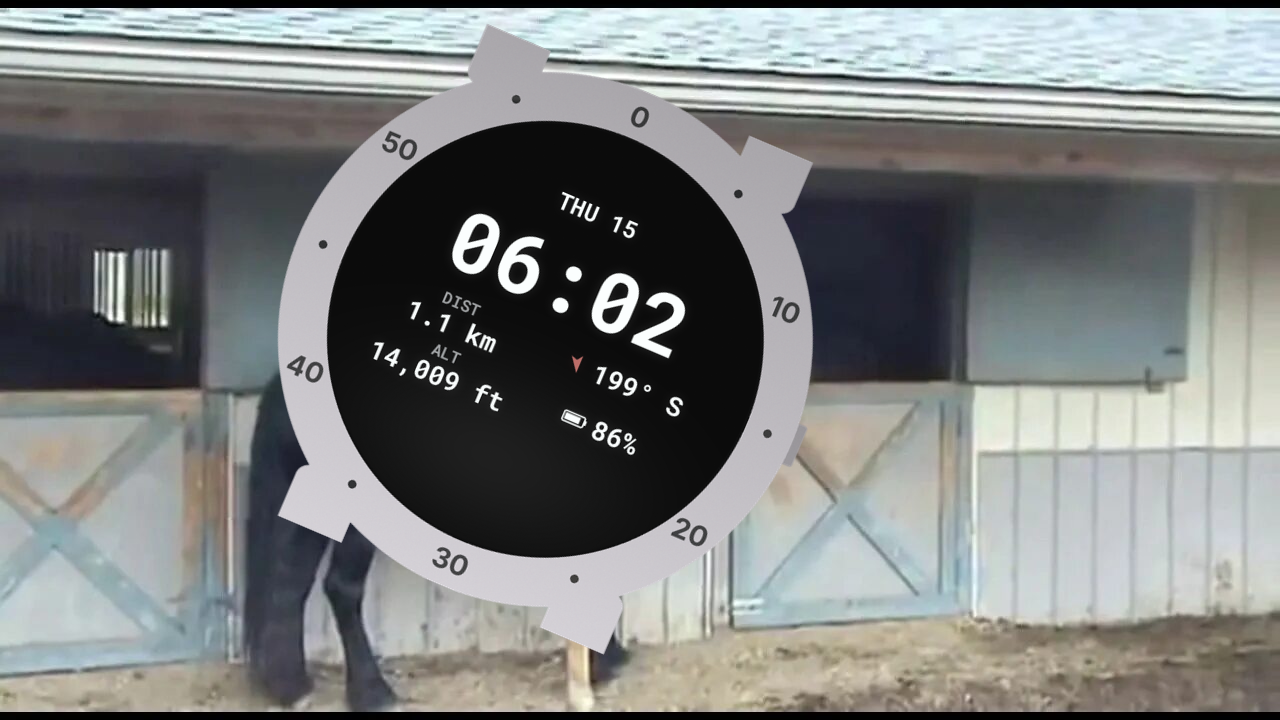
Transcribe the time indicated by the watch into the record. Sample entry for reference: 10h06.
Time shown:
6h02
